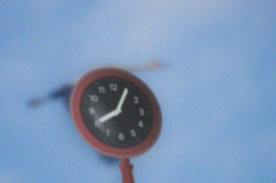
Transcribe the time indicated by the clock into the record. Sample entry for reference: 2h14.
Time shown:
8h05
